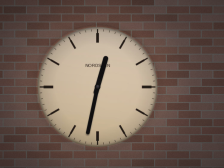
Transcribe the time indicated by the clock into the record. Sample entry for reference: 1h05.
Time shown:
12h32
